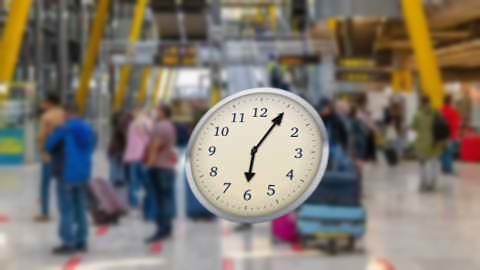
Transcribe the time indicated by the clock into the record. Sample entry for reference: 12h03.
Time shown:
6h05
